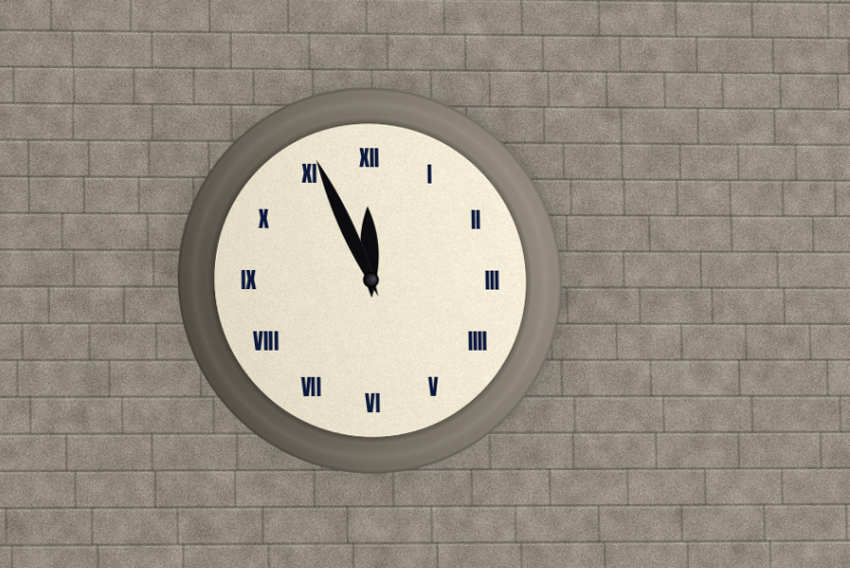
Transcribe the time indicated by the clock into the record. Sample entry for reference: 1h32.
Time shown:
11h56
